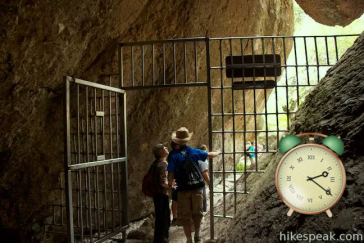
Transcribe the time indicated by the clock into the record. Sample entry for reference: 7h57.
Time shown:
2h21
